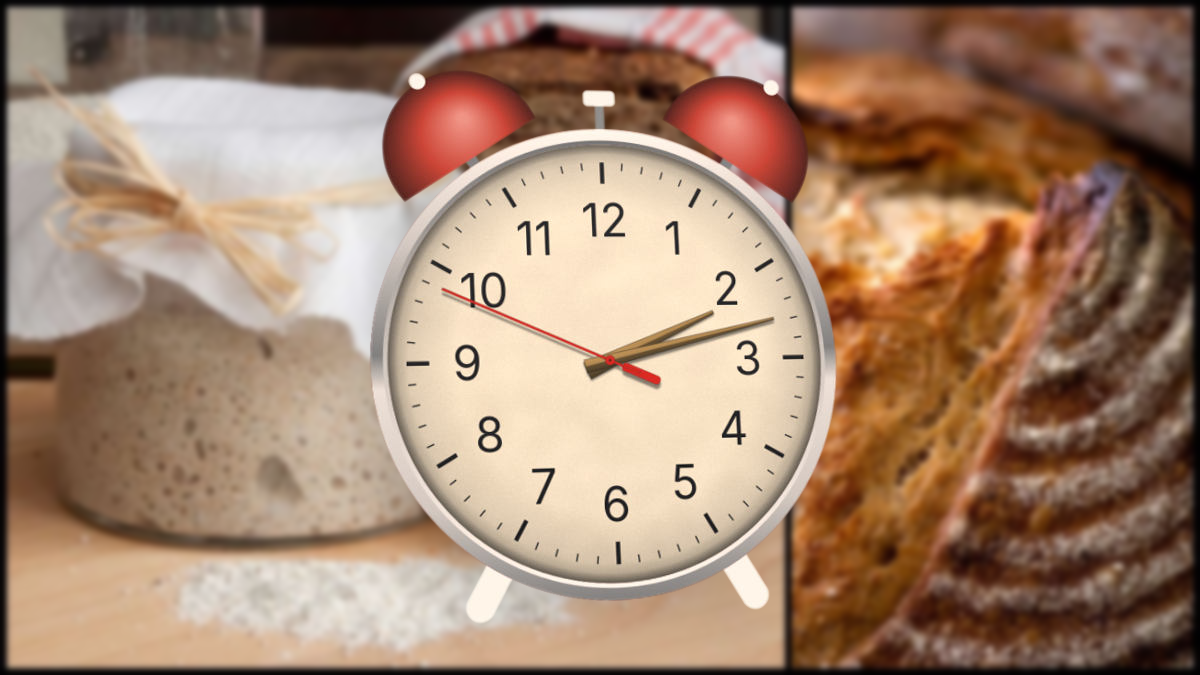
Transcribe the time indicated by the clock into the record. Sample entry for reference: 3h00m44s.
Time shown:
2h12m49s
